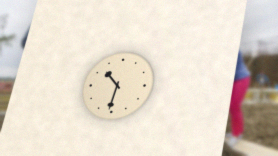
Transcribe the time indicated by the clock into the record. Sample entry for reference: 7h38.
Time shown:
10h31
